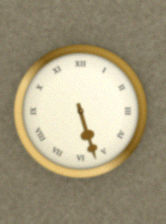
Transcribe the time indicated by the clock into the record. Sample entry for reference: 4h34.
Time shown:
5h27
